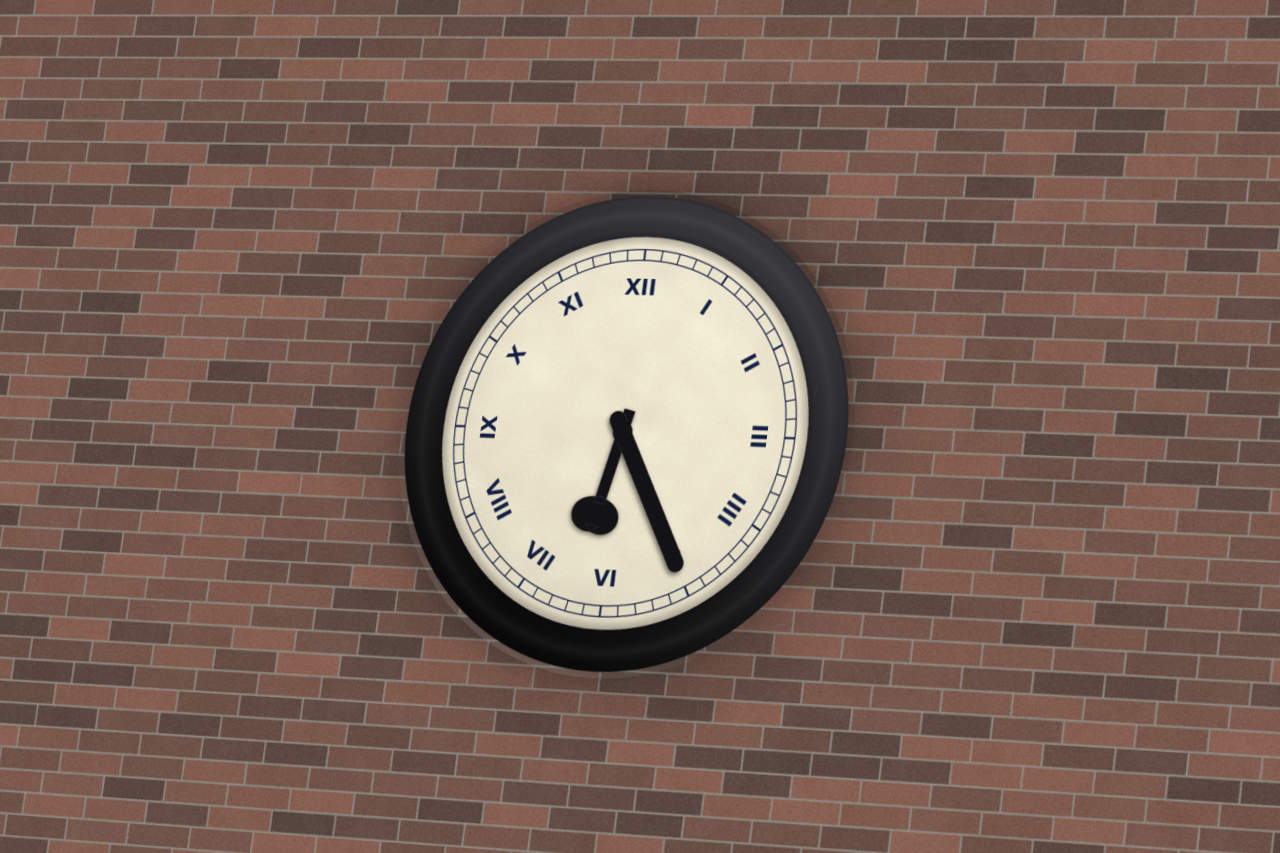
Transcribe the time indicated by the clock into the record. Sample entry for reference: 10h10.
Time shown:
6h25
